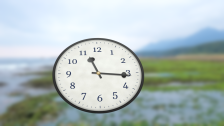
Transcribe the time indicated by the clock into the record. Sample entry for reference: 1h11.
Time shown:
11h16
